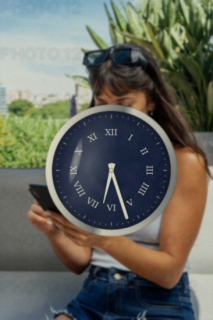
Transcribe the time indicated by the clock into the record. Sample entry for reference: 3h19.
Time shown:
6h27
